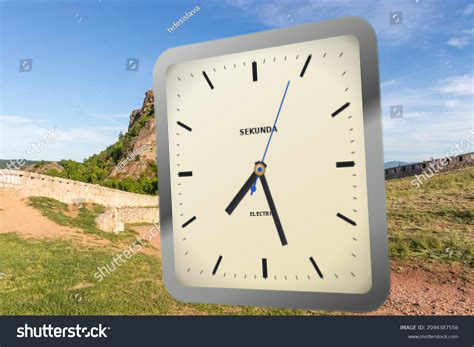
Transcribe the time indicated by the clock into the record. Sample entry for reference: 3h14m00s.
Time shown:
7h27m04s
